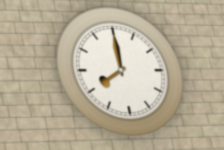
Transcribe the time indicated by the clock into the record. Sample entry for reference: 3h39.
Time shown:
8h00
